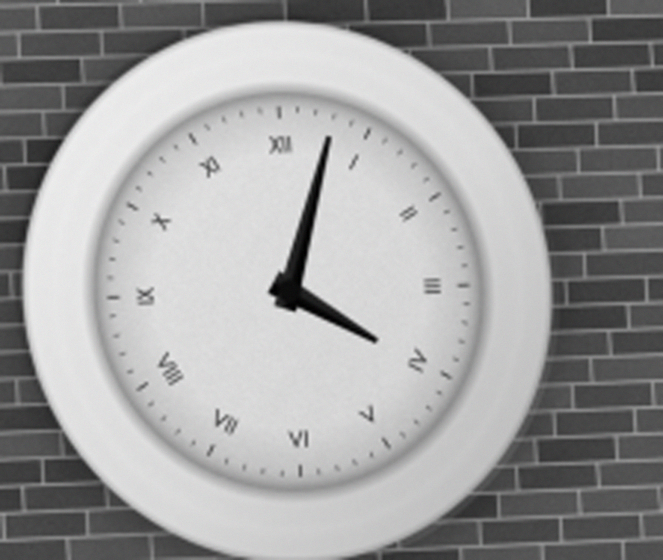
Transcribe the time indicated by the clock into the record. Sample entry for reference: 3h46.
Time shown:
4h03
